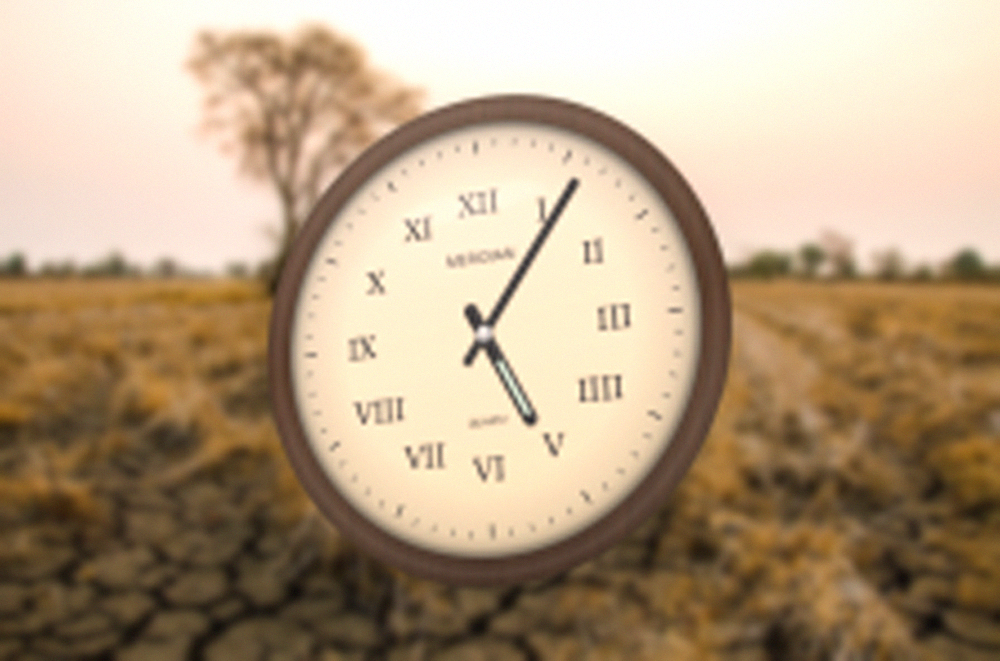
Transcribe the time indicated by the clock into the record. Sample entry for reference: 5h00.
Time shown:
5h06
